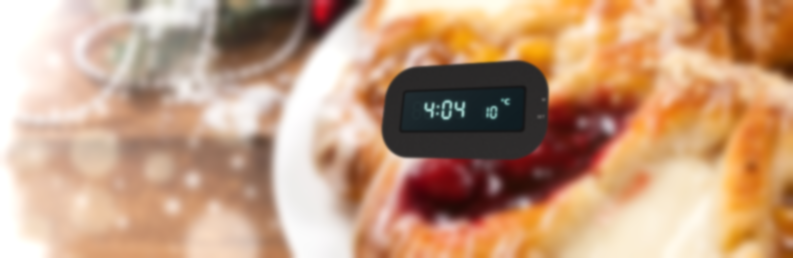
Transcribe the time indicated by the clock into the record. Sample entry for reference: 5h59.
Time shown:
4h04
